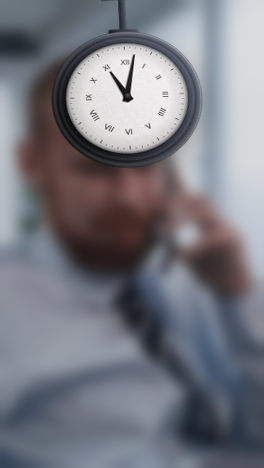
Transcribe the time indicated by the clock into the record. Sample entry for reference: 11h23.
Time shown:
11h02
